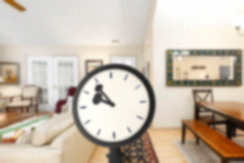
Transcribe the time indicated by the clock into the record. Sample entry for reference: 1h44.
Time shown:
9h54
